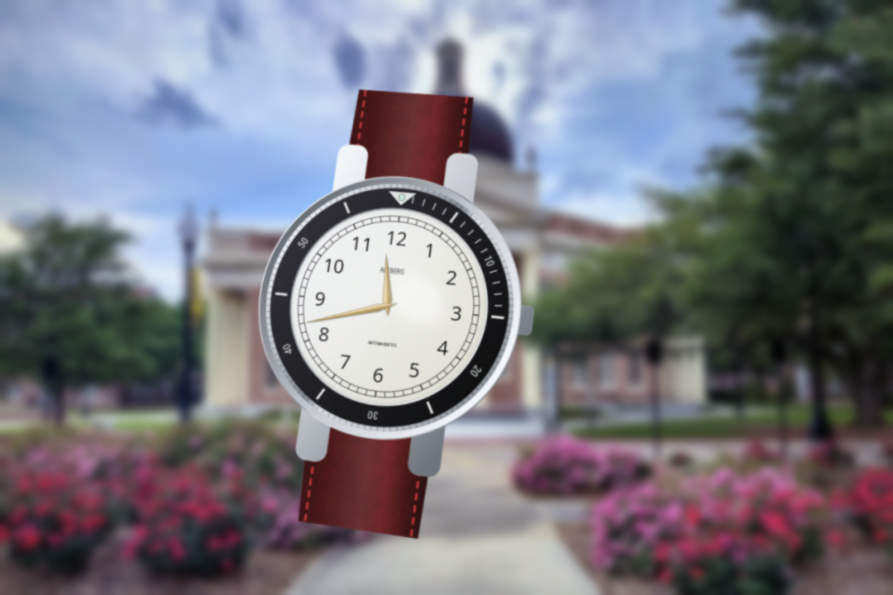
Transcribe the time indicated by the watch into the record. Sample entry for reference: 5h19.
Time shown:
11h42
